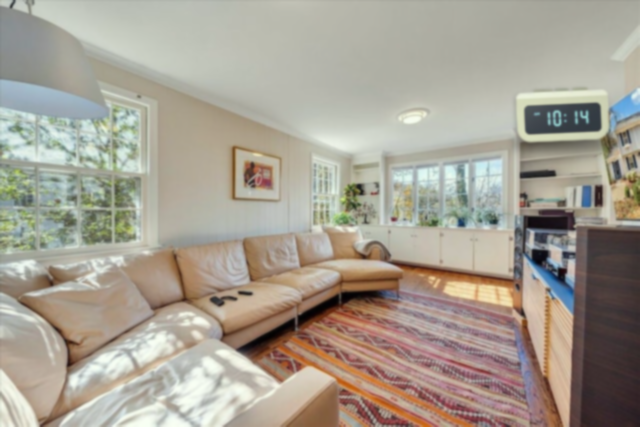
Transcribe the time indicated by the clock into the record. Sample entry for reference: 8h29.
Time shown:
10h14
